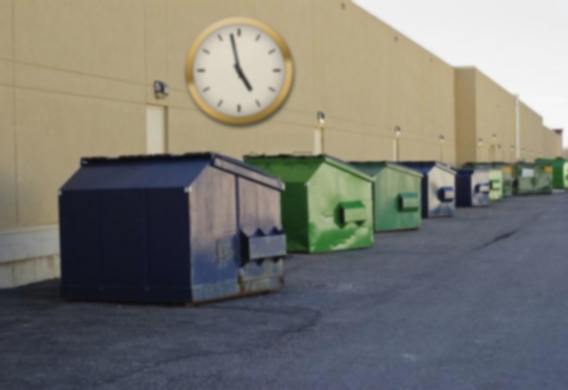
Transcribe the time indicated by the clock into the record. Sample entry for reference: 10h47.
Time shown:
4h58
